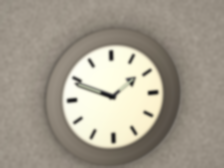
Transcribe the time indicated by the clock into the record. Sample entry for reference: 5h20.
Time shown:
1h49
